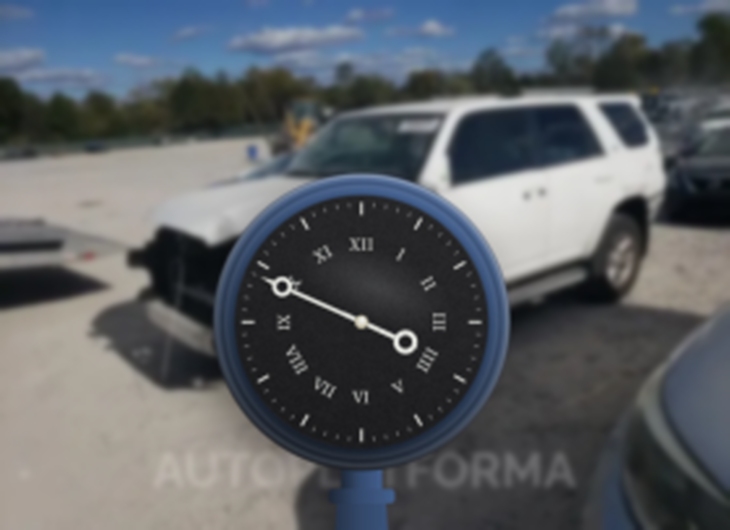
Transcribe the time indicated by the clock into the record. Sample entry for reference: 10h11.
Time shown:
3h49
